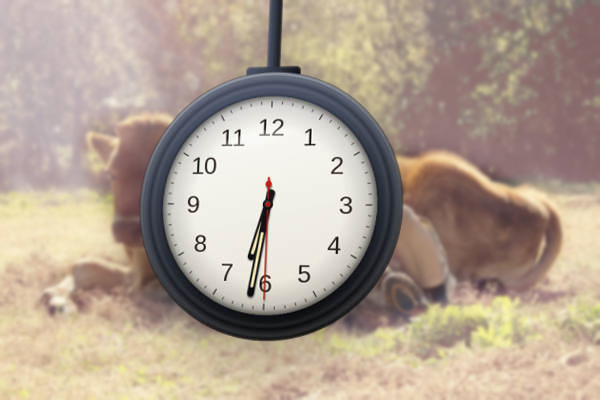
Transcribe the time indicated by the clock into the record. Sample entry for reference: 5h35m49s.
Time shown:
6h31m30s
